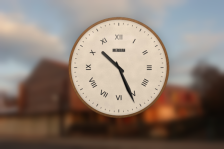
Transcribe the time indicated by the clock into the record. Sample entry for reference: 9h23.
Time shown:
10h26
